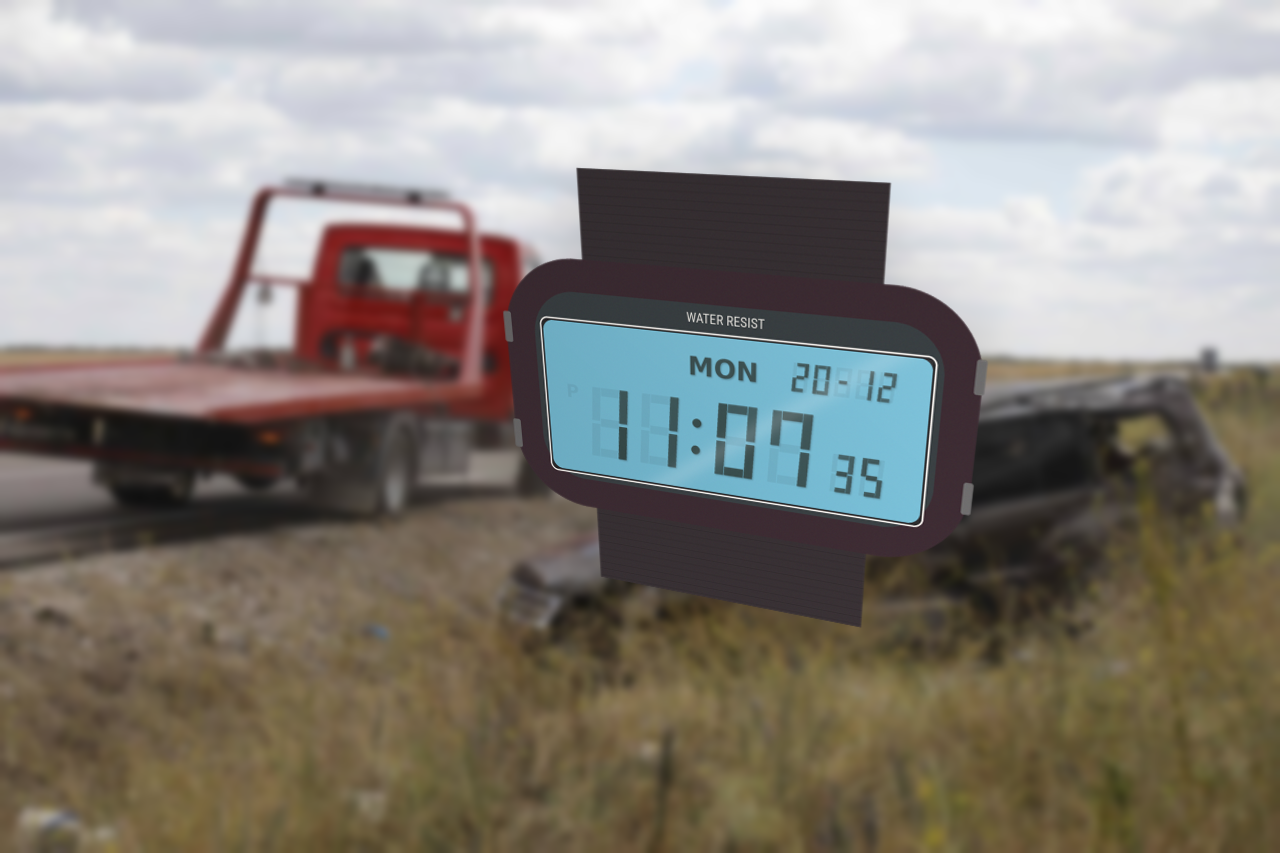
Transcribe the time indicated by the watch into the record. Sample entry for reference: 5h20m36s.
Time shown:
11h07m35s
